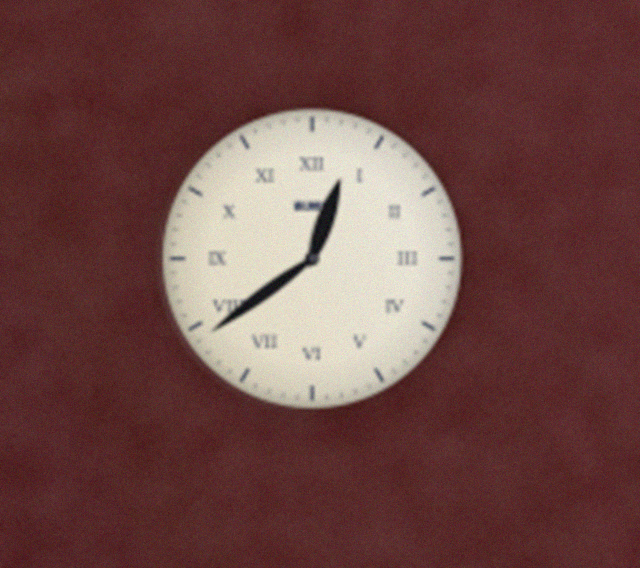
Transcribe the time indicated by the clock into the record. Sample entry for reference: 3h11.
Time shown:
12h39
